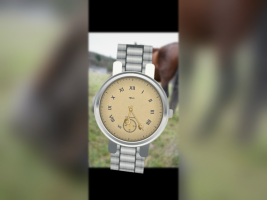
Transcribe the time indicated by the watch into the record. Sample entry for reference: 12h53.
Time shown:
6h24
